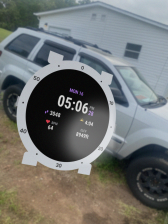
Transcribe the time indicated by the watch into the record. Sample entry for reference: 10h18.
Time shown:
5h06
